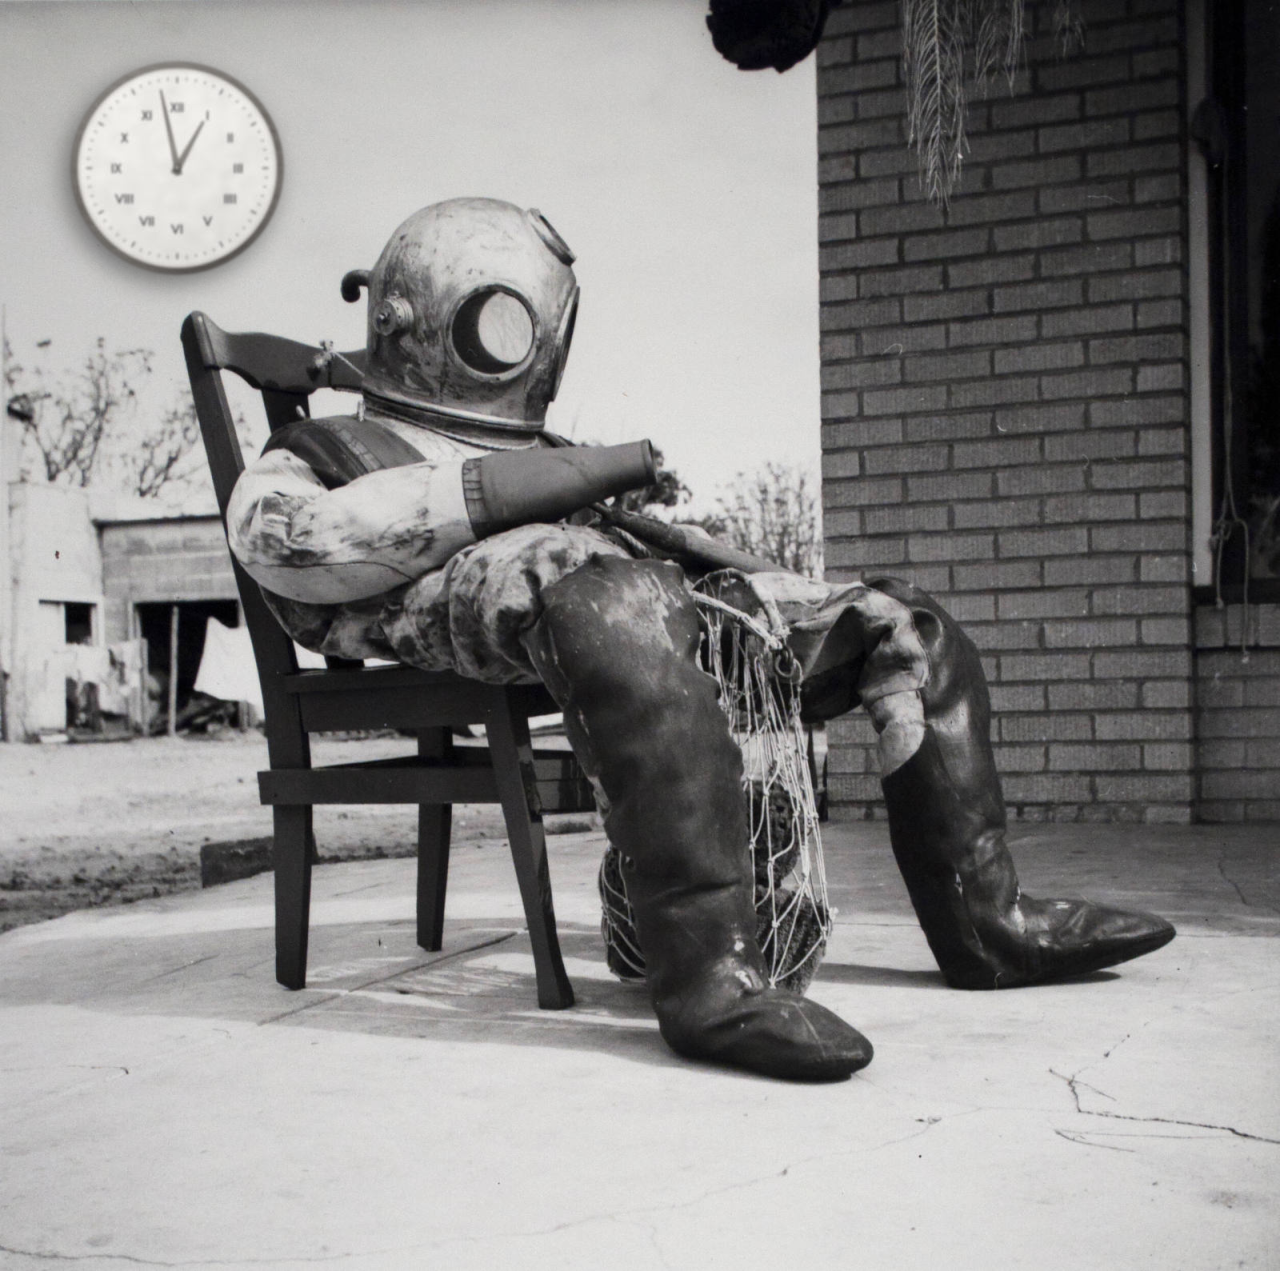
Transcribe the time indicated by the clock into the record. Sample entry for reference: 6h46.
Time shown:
12h58
